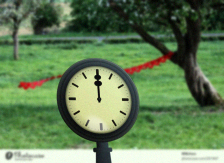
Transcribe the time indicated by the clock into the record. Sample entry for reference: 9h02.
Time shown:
12h00
